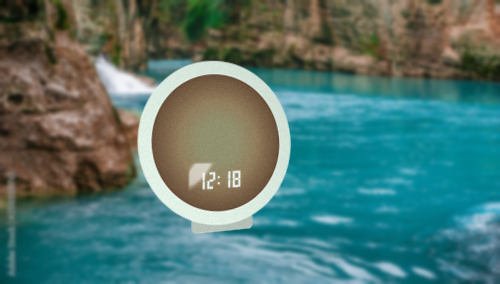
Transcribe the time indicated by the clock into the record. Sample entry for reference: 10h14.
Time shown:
12h18
